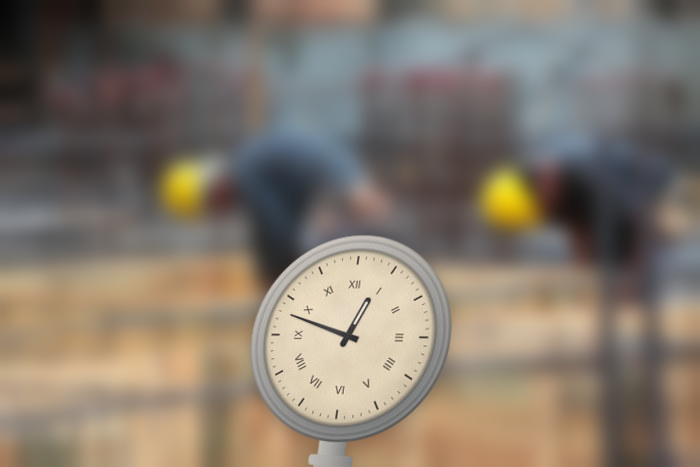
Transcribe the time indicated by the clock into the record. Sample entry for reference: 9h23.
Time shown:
12h48
